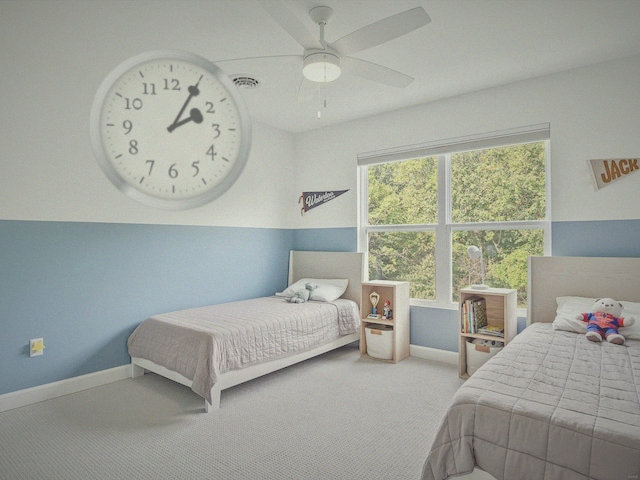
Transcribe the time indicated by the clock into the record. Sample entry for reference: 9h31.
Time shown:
2h05
